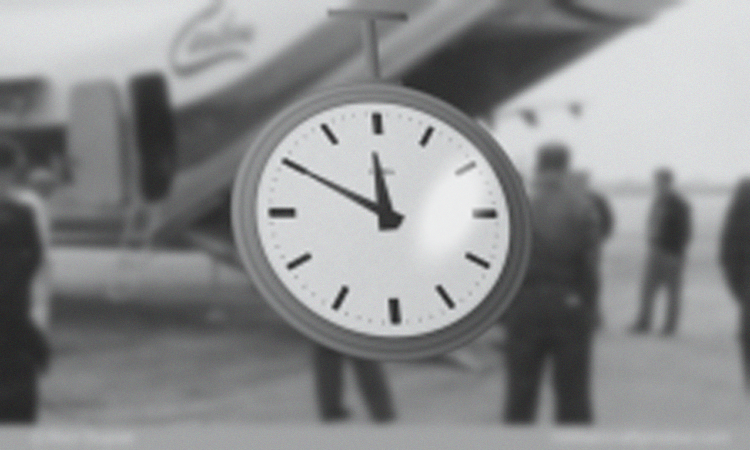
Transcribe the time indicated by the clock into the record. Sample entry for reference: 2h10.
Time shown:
11h50
